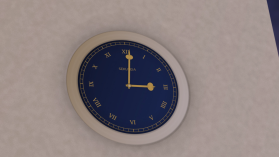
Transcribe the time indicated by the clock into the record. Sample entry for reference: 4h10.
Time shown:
3h01
